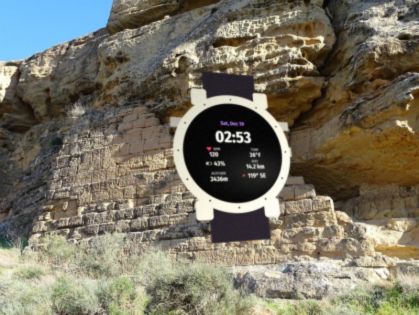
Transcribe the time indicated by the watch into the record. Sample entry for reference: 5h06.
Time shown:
2h53
